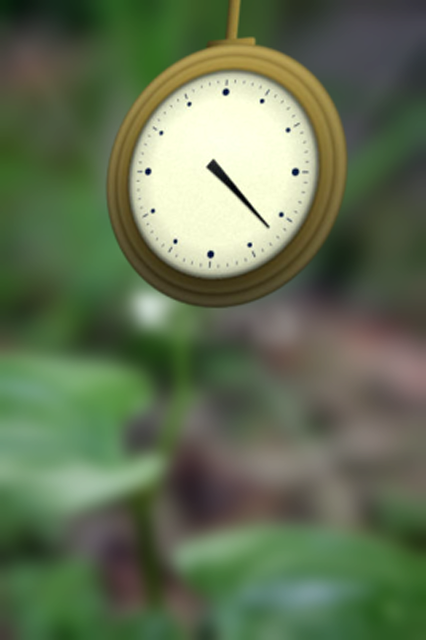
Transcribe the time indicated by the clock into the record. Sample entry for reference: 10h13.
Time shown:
4h22
